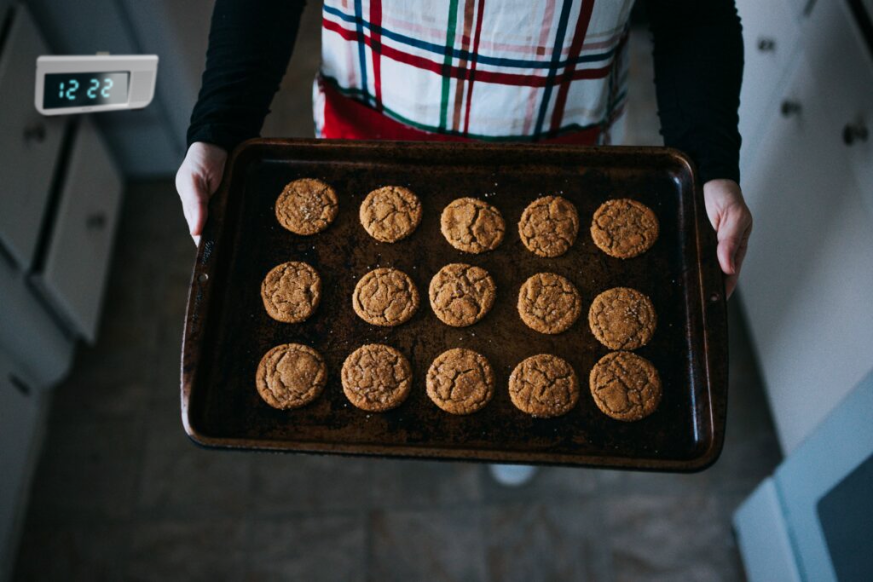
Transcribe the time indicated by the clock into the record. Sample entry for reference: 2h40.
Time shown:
12h22
